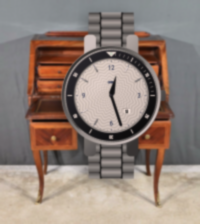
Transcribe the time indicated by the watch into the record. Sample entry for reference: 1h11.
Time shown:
12h27
